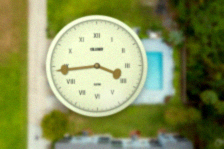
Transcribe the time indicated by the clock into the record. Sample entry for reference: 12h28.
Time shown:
3h44
